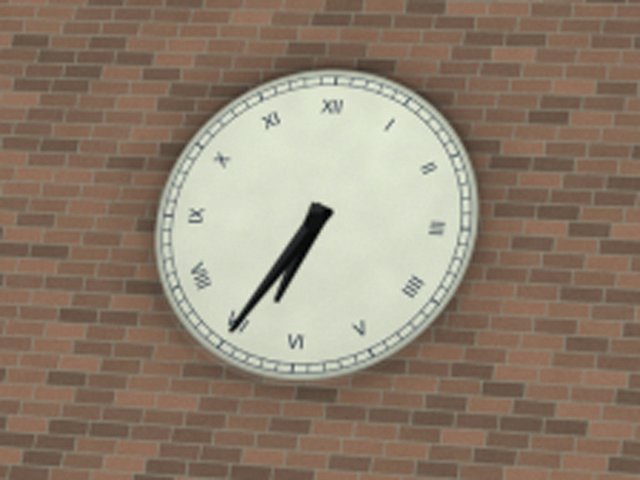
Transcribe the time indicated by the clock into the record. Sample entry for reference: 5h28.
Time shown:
6h35
